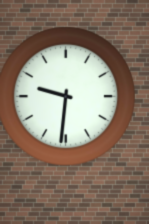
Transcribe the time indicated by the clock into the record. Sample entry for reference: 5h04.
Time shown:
9h31
